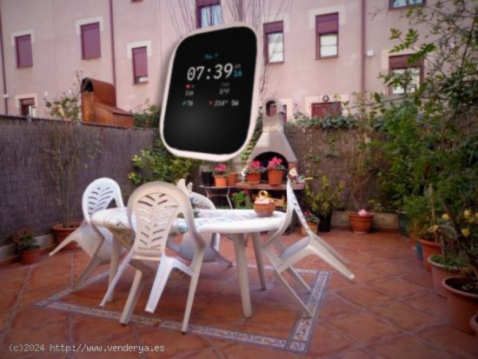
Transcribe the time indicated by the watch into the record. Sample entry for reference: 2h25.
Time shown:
7h39
